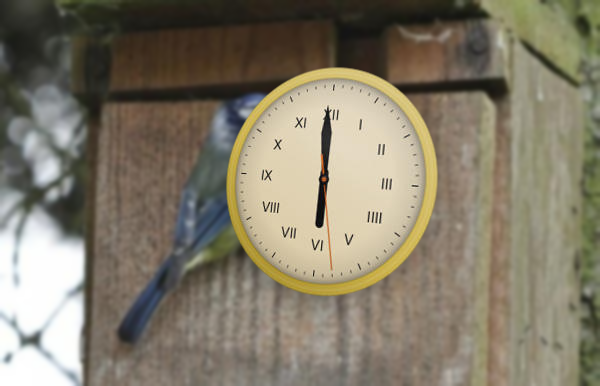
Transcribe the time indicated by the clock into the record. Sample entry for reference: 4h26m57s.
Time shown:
5h59m28s
